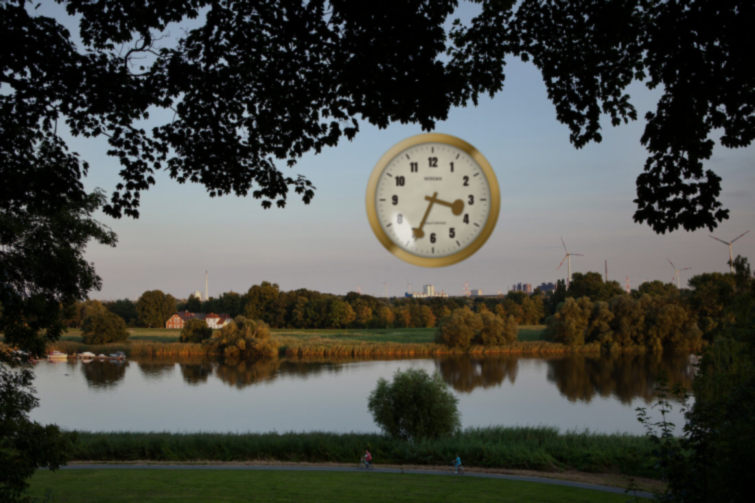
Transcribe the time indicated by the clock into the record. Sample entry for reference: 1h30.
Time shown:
3h34
